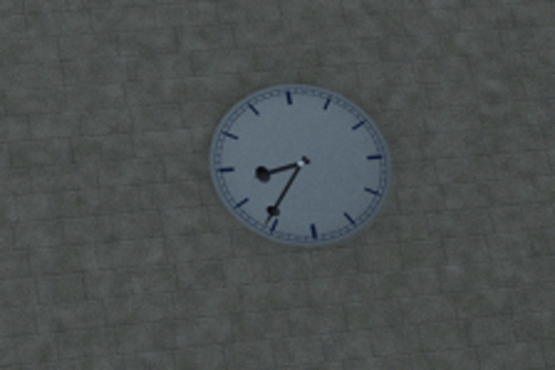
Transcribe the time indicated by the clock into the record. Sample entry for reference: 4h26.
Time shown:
8h36
